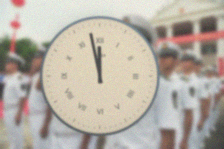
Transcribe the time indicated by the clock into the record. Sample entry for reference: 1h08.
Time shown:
11h58
